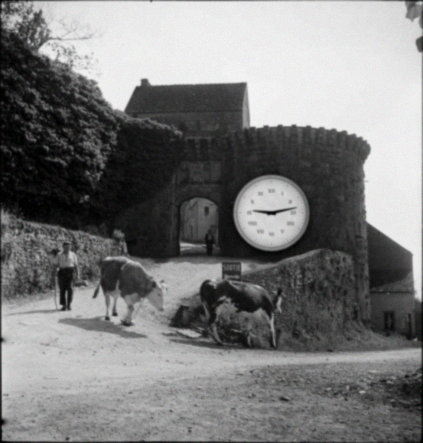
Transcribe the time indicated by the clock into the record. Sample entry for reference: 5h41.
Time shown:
9h13
